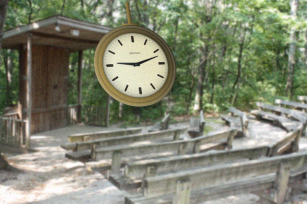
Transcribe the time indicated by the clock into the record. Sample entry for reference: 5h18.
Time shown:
9h12
